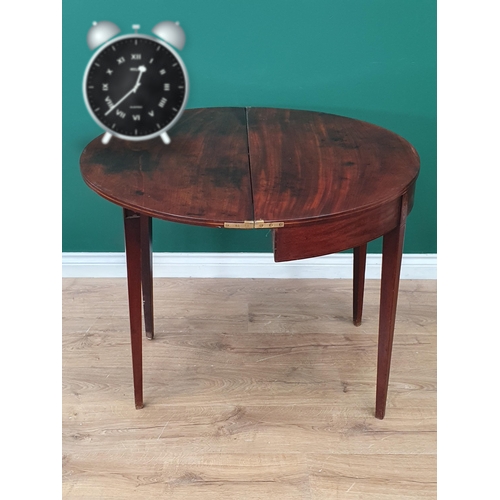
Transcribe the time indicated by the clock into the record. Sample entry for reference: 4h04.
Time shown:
12h38
